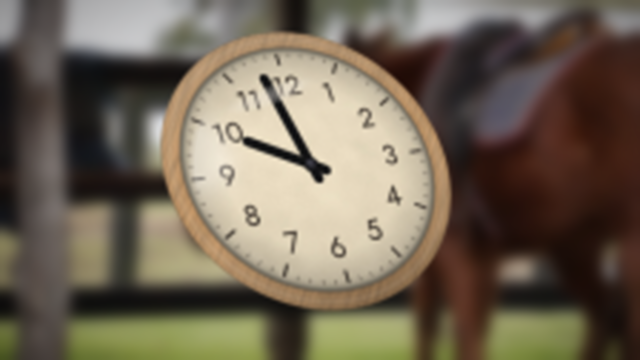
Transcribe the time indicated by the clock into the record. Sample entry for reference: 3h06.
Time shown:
9h58
